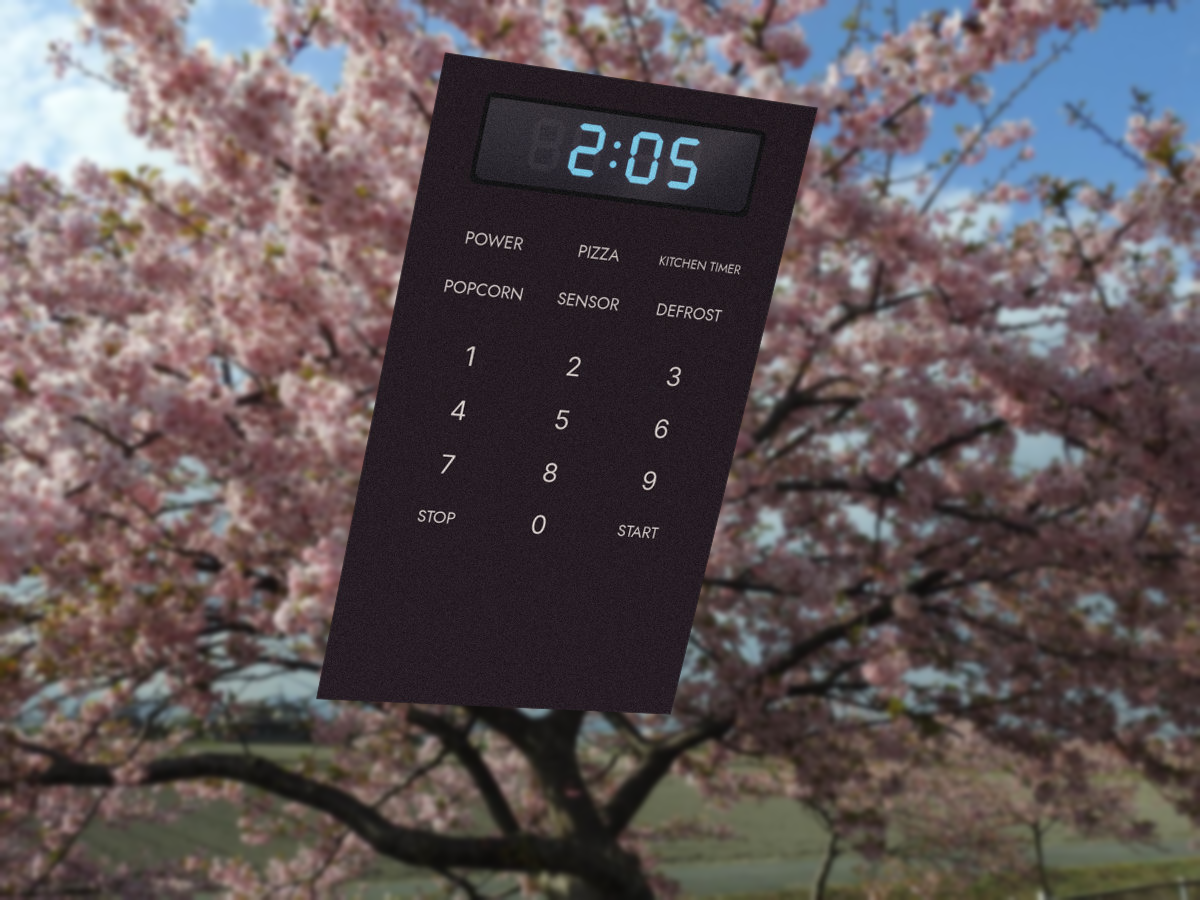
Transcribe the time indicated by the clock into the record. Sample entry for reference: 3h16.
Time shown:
2h05
